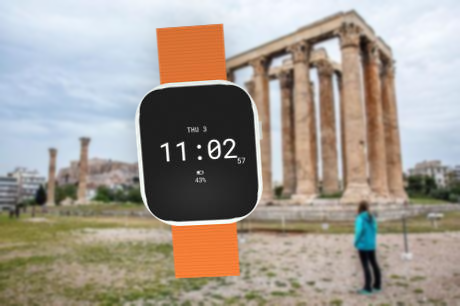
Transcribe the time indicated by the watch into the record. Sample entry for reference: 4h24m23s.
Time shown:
11h02m57s
